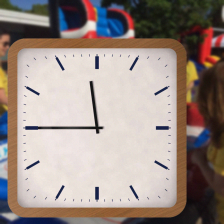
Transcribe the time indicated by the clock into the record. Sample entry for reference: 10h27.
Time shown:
11h45
